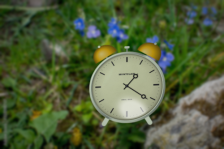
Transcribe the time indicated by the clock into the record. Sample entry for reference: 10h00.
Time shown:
1h21
